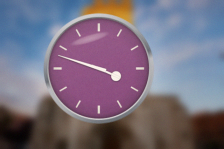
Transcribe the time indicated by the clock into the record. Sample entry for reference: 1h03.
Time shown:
3h48
